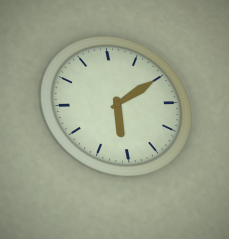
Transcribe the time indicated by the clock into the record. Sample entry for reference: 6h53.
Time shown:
6h10
